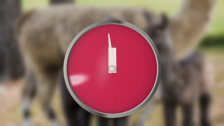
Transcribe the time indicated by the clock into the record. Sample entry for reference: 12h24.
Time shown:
11h59
